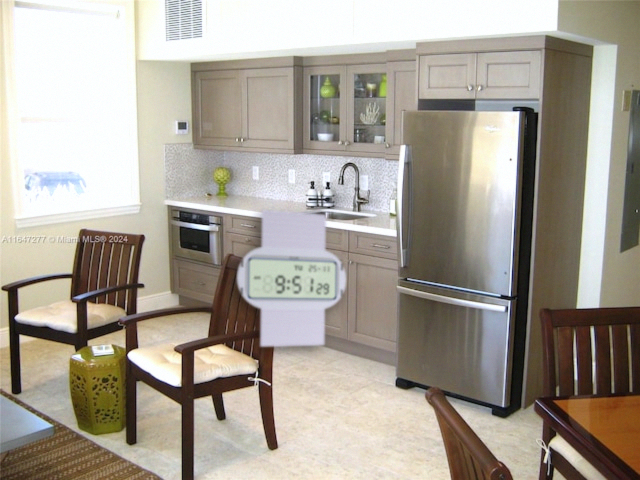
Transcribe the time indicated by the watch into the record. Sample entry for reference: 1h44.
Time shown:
9h51
